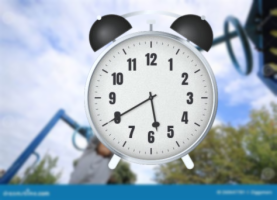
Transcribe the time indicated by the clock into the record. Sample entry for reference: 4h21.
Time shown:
5h40
